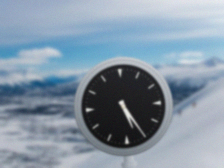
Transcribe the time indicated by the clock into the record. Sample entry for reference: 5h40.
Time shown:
5h25
